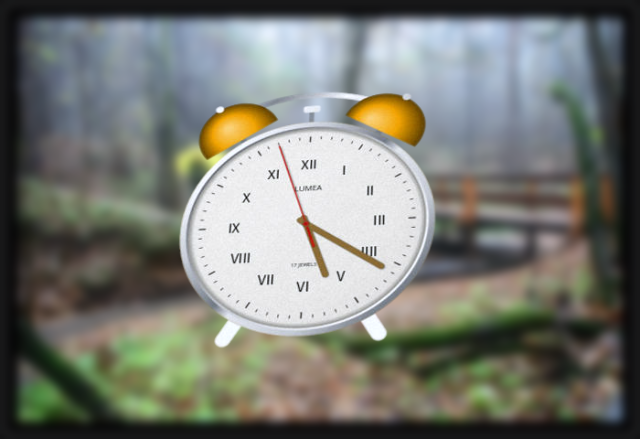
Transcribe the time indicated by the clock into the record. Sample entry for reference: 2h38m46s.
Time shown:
5h20m57s
